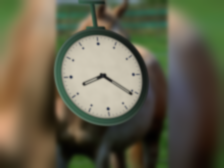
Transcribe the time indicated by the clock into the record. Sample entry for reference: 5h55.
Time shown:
8h21
